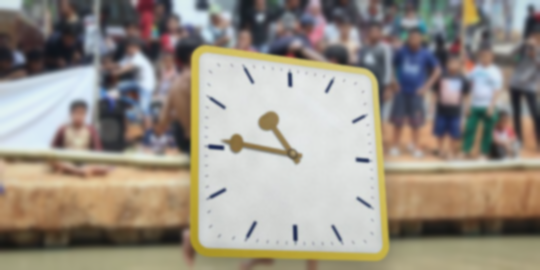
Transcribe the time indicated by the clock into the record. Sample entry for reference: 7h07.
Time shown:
10h46
